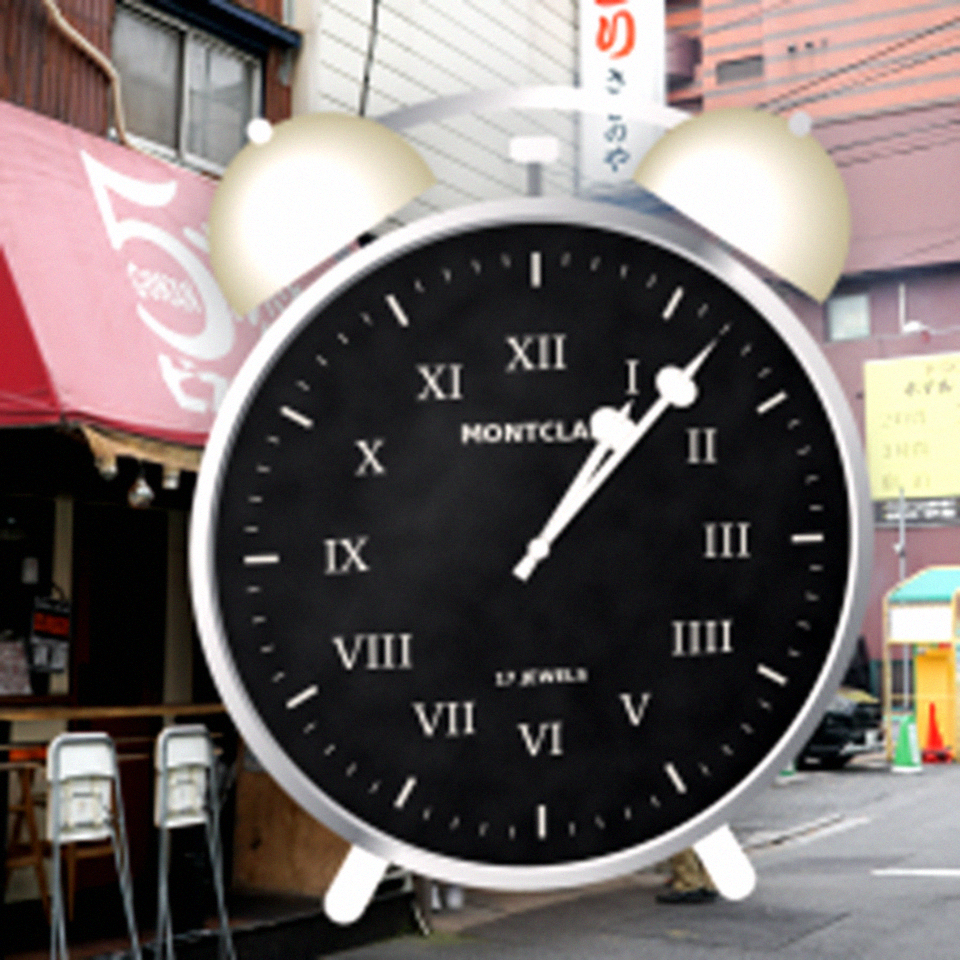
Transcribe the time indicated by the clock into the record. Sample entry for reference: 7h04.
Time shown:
1h07
